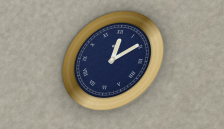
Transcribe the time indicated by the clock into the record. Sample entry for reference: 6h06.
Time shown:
12h09
